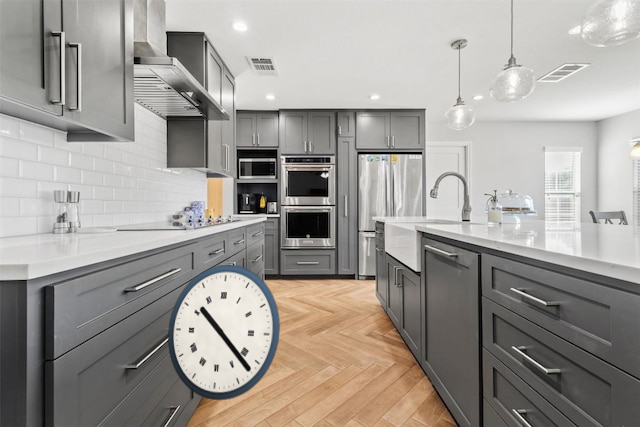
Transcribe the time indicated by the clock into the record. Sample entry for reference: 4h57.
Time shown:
10h22
